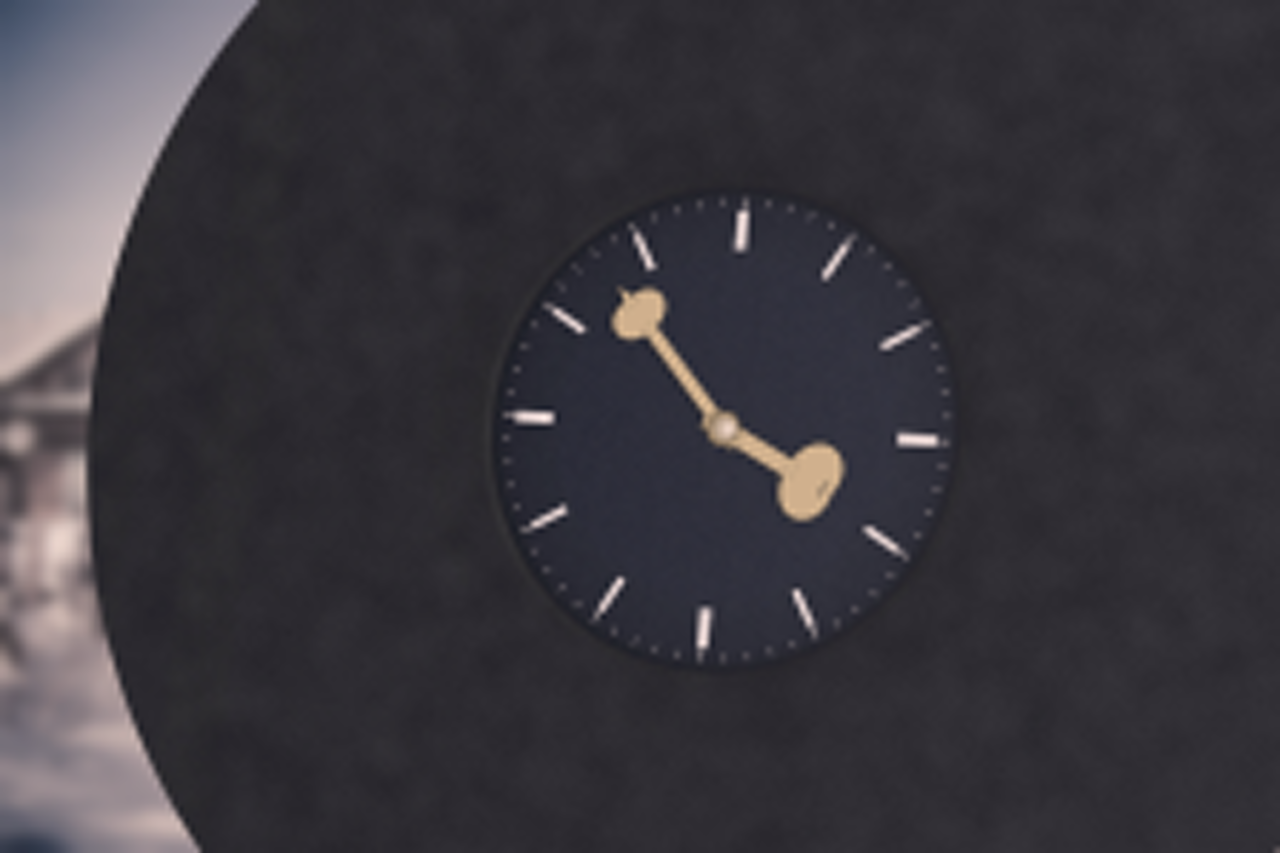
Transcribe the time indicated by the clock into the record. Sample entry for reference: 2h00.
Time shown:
3h53
